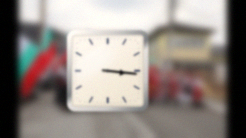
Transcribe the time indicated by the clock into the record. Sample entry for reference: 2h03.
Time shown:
3h16
